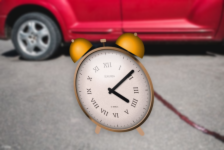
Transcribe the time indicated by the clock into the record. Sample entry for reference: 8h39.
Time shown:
4h09
